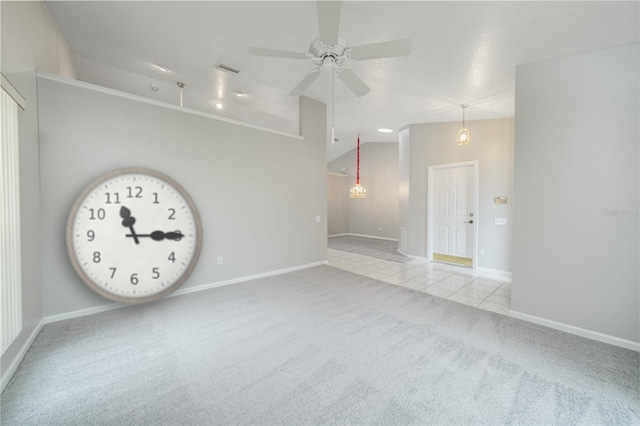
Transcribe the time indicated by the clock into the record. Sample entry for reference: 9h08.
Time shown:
11h15
